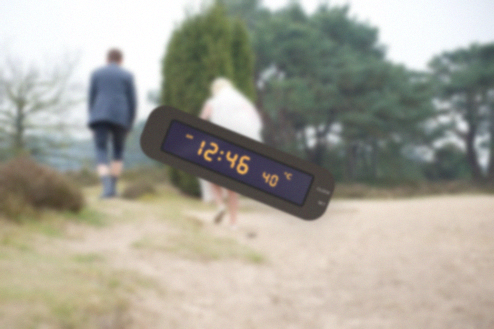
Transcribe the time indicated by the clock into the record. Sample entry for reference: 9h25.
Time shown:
12h46
